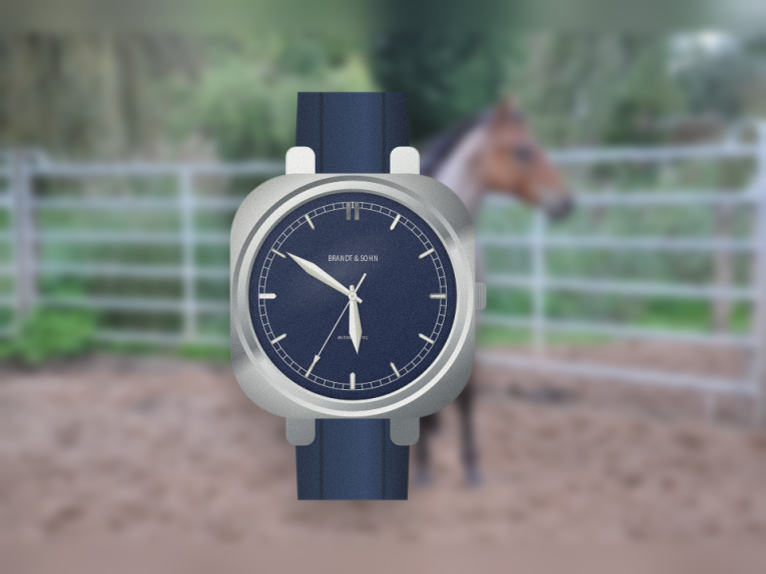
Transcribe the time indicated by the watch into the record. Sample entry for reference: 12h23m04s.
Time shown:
5h50m35s
